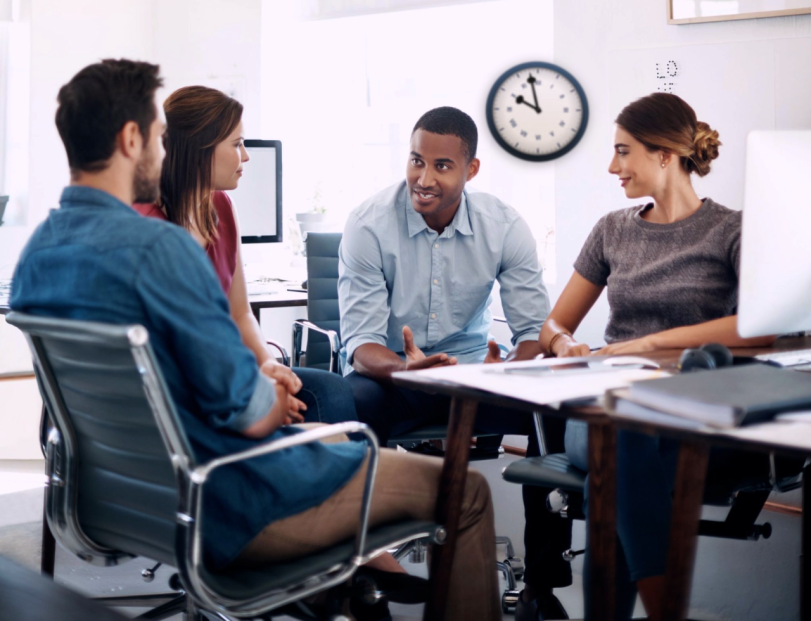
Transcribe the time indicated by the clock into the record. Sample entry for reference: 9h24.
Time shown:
9h58
